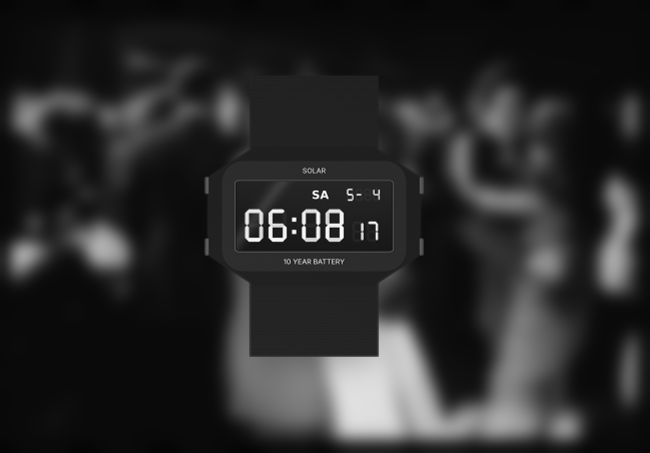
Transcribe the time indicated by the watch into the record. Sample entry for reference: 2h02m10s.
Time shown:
6h08m17s
